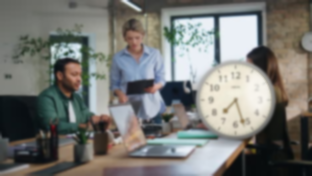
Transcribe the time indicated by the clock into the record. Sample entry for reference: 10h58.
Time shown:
7h27
